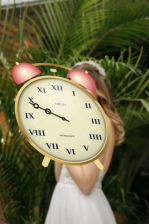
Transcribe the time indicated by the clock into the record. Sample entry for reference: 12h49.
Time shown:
9h49
